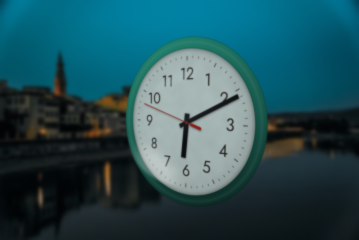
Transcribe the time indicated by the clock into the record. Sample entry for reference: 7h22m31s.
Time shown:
6h10m48s
